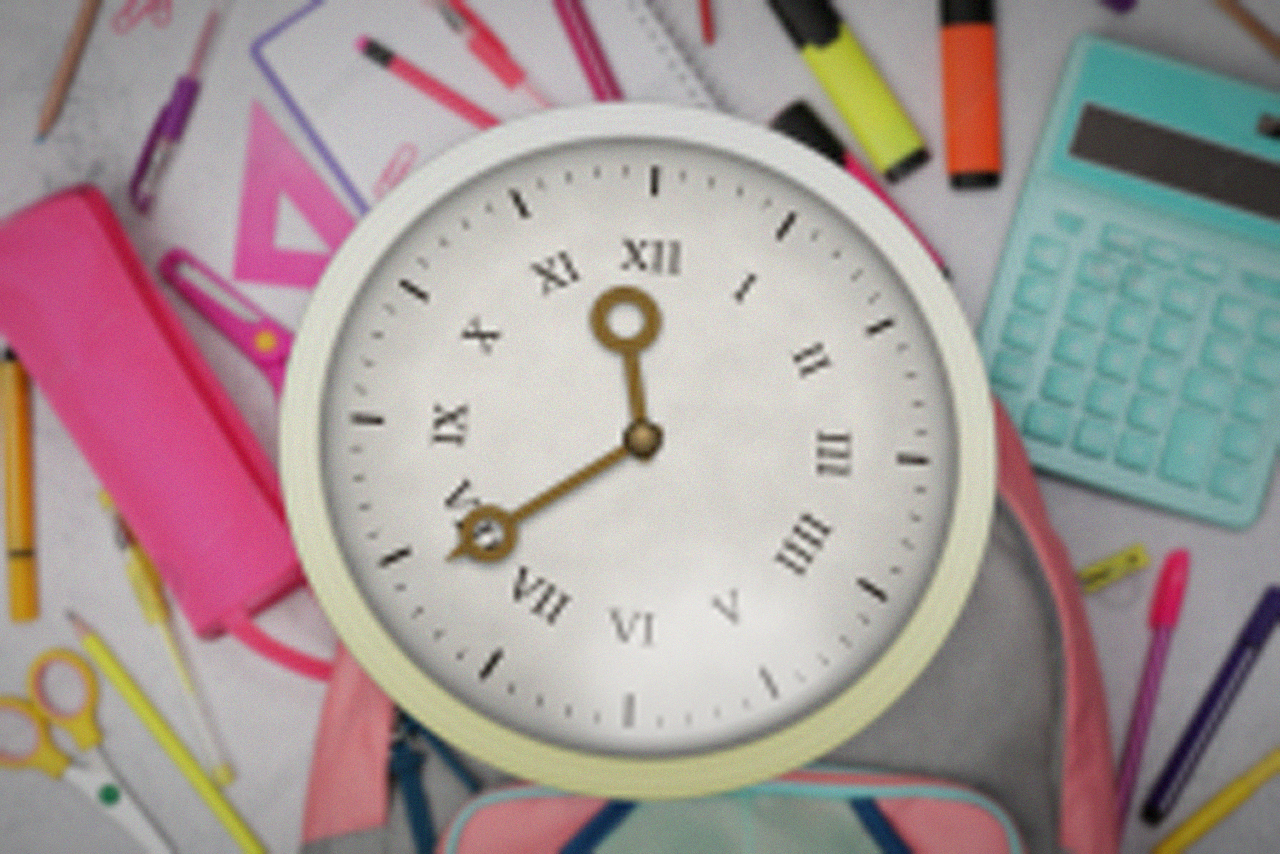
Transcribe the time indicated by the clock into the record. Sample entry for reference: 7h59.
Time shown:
11h39
